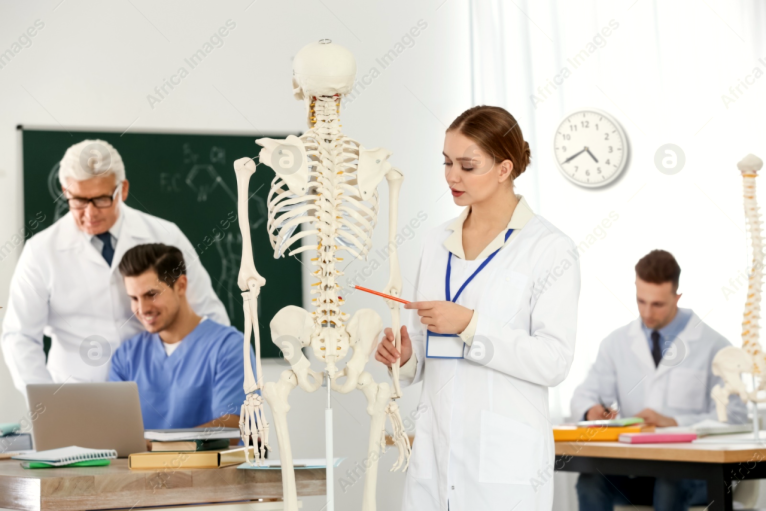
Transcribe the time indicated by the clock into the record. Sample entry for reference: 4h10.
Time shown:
4h40
